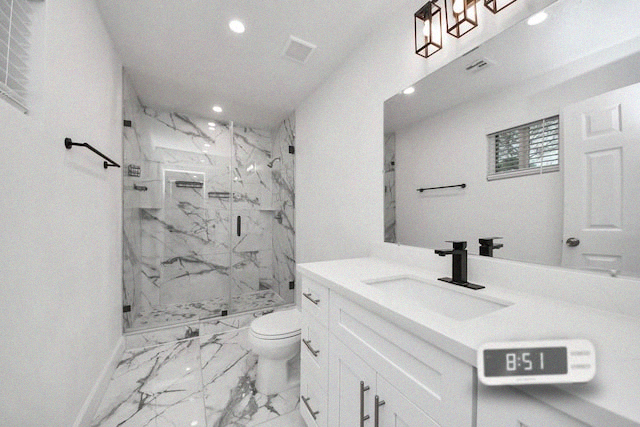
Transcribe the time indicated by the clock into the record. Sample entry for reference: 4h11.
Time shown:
8h51
